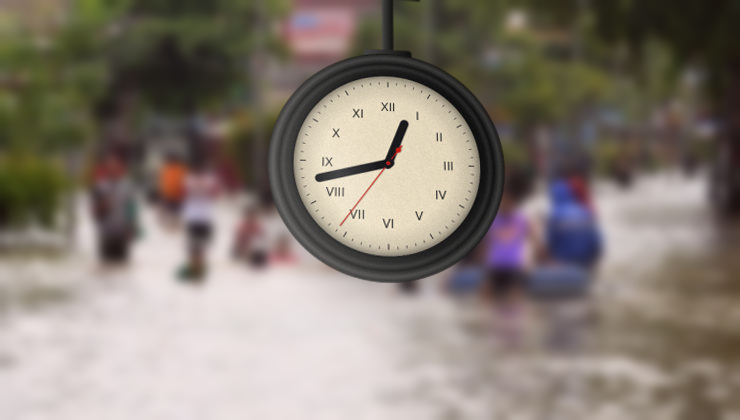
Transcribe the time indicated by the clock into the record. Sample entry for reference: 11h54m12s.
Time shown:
12h42m36s
